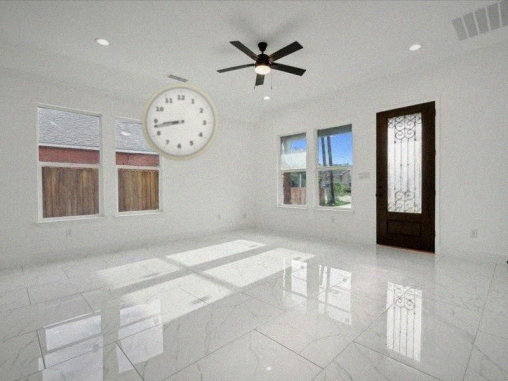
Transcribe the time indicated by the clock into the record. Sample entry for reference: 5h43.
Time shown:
8h43
